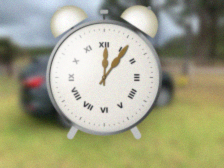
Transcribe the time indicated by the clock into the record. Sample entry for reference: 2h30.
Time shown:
12h06
